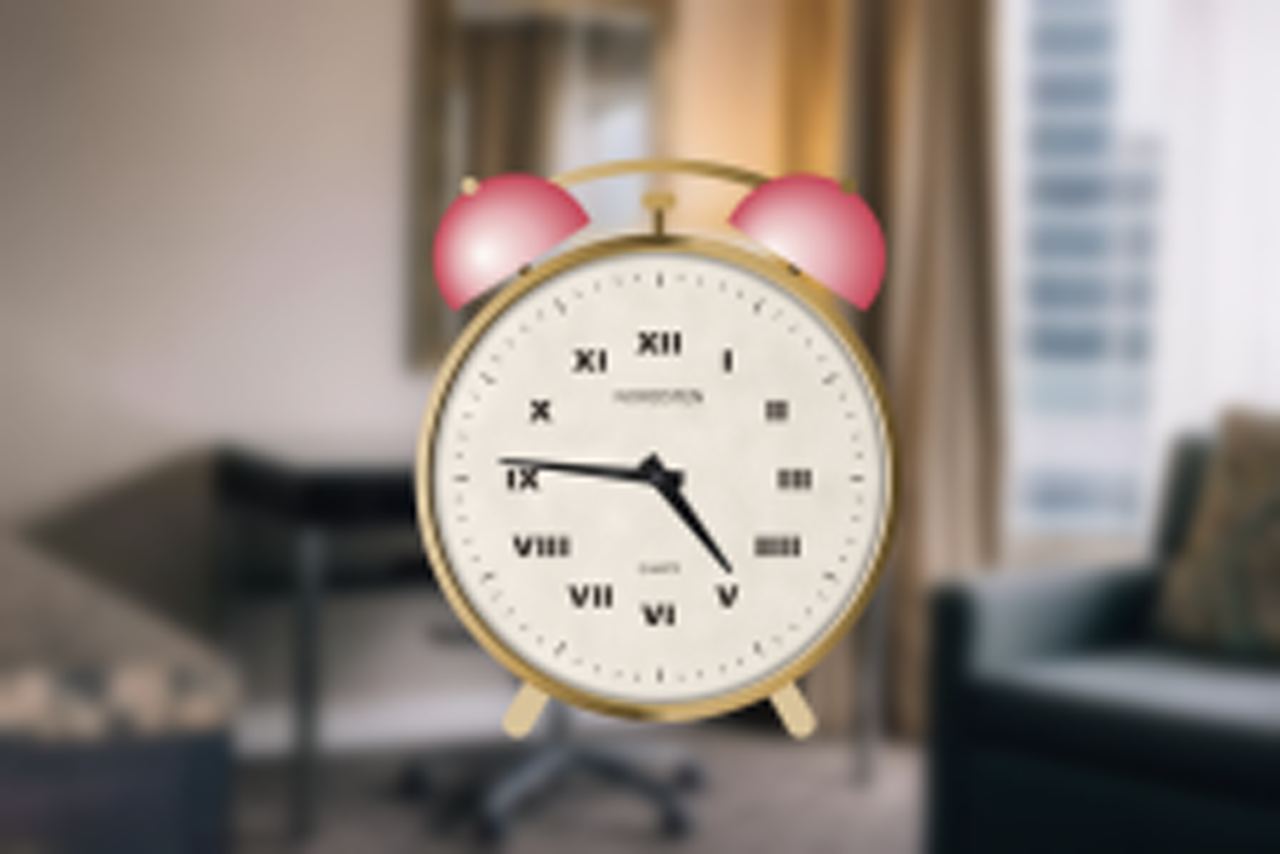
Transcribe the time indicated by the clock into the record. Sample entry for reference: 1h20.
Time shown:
4h46
